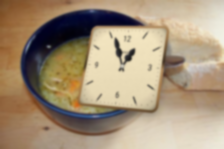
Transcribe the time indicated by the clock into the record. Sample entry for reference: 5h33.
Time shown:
12h56
